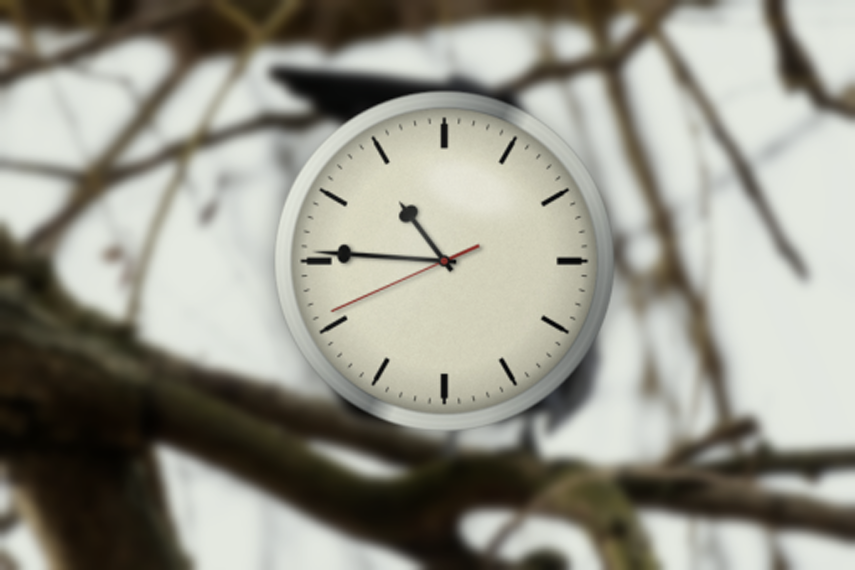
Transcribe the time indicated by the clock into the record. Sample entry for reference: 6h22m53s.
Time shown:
10h45m41s
